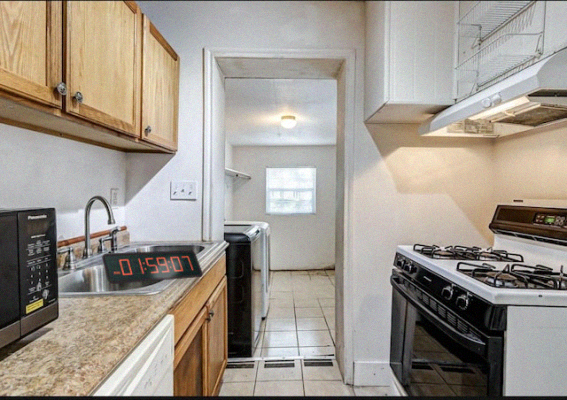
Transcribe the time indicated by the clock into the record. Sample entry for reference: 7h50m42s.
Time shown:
1h59m07s
